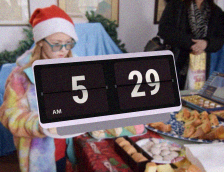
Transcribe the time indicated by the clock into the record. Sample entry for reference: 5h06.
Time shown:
5h29
